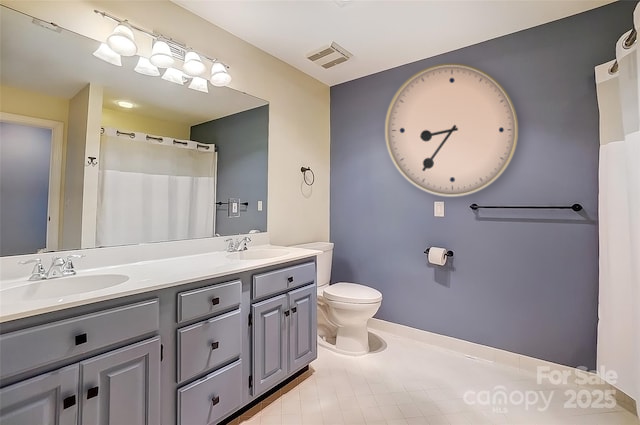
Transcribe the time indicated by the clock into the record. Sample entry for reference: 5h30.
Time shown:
8h36
